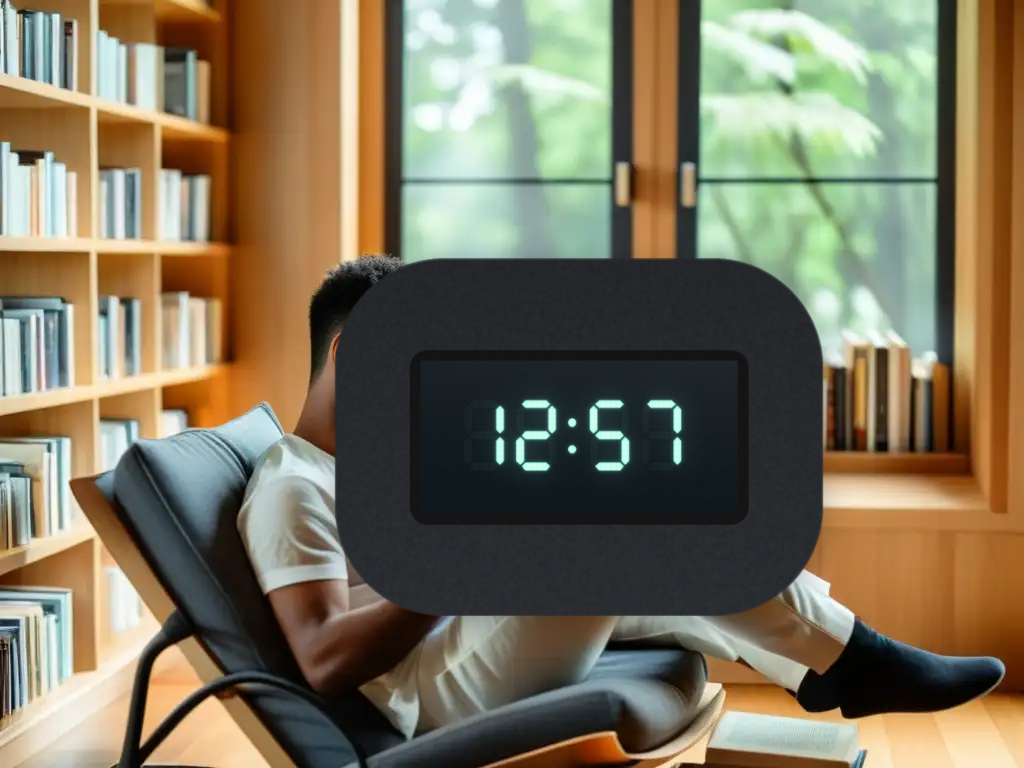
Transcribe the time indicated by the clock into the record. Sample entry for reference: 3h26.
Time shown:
12h57
